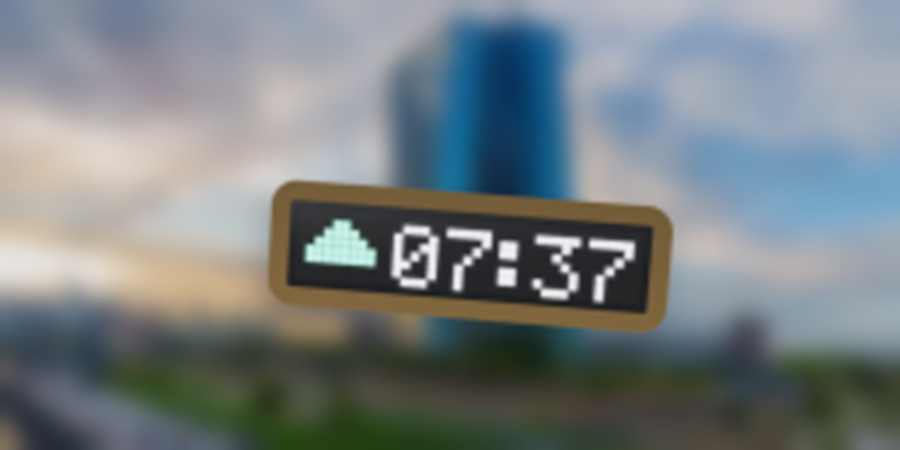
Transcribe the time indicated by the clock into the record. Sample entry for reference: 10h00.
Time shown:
7h37
